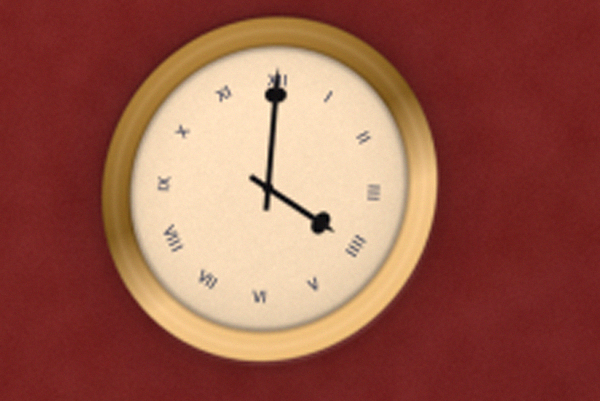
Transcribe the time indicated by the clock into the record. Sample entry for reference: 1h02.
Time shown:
4h00
